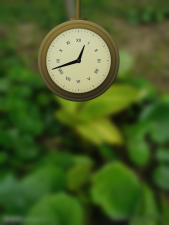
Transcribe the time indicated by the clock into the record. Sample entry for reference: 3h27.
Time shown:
12h42
